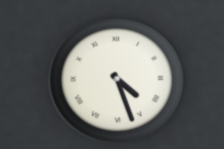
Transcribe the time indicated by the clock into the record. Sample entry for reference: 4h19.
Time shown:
4h27
